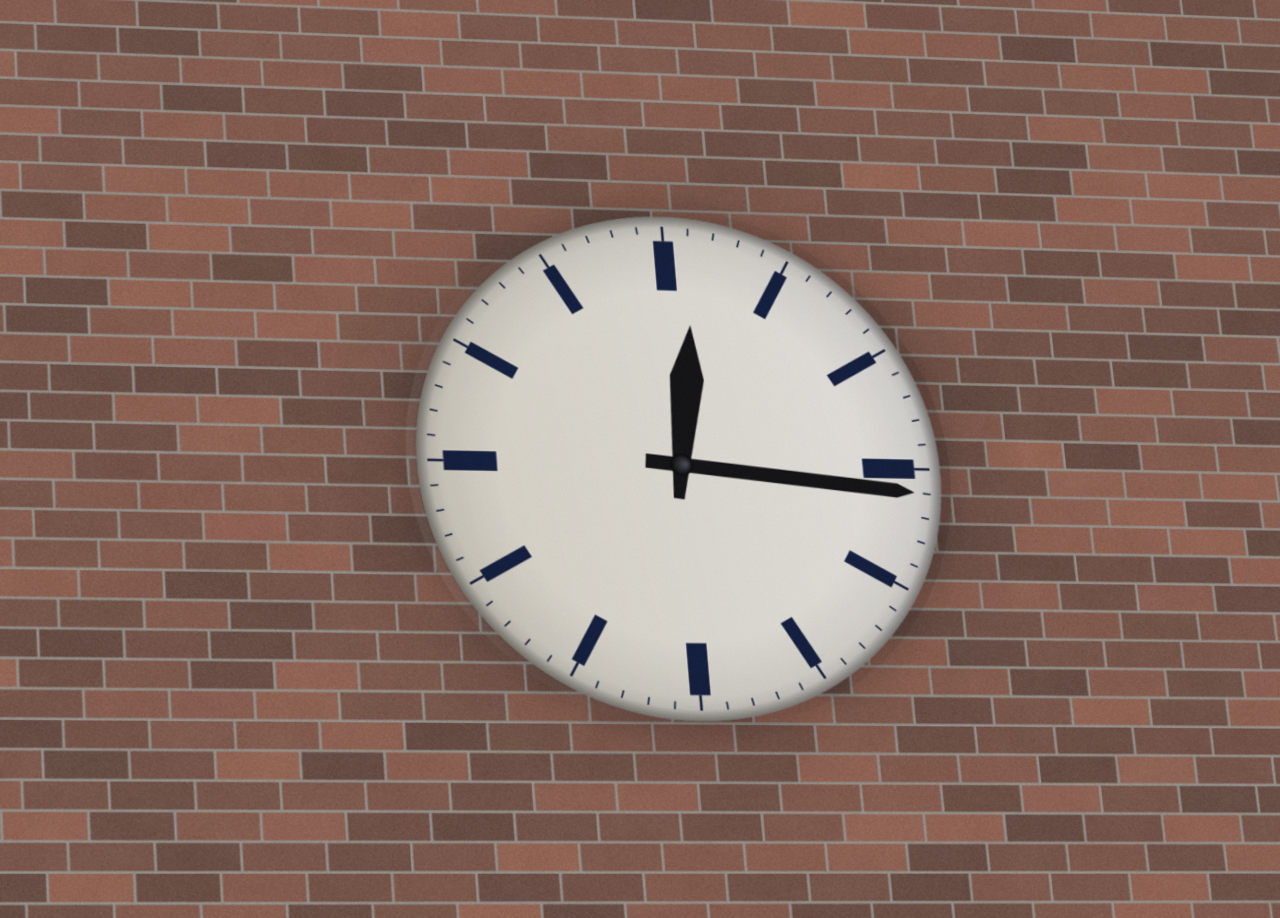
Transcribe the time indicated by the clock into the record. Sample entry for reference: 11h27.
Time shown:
12h16
